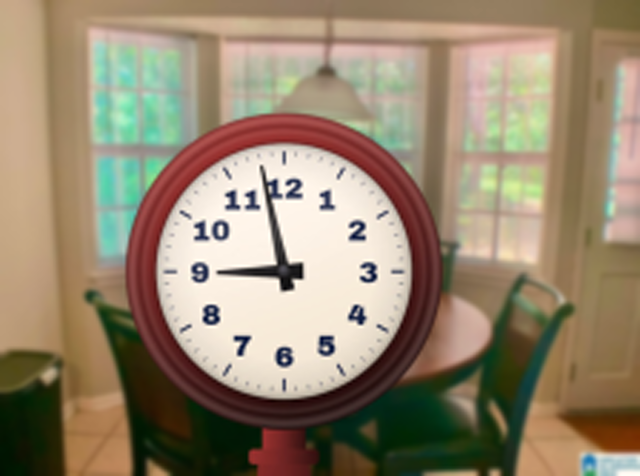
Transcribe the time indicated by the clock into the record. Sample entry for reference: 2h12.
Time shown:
8h58
